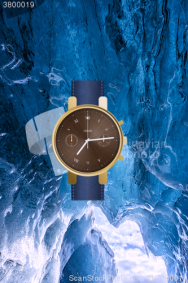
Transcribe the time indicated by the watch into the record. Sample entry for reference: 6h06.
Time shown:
7h14
